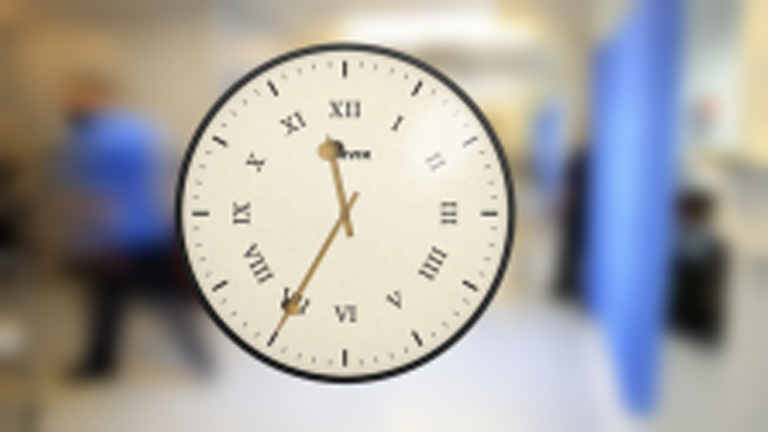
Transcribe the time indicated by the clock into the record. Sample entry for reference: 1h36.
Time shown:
11h35
